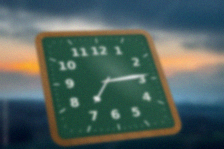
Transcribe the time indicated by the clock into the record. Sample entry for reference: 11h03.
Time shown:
7h14
